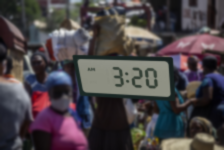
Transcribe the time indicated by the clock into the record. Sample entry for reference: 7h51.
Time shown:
3h20
